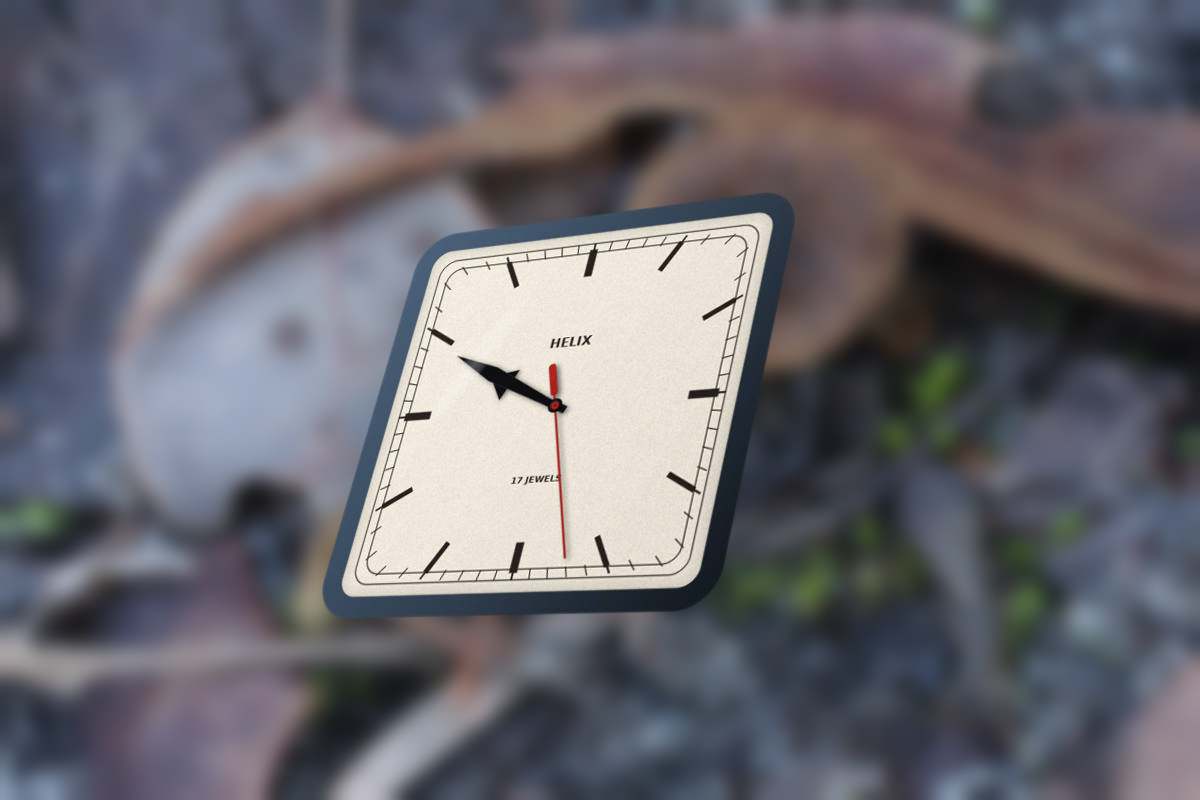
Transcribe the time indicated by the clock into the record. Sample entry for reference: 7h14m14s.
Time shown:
9h49m27s
